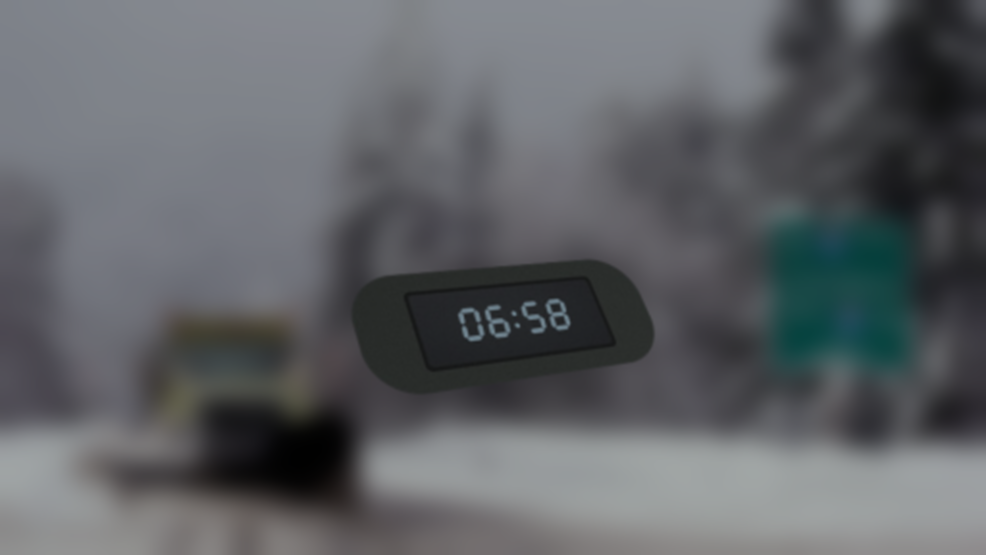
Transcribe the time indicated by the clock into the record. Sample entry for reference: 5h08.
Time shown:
6h58
